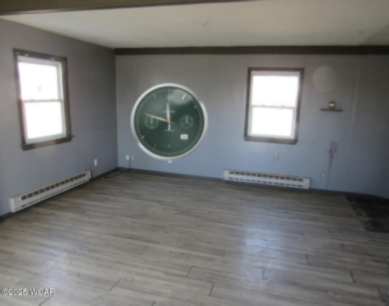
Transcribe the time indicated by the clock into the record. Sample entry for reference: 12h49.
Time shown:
11h48
